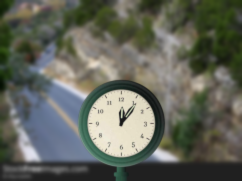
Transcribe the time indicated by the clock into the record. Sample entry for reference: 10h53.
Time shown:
12h06
